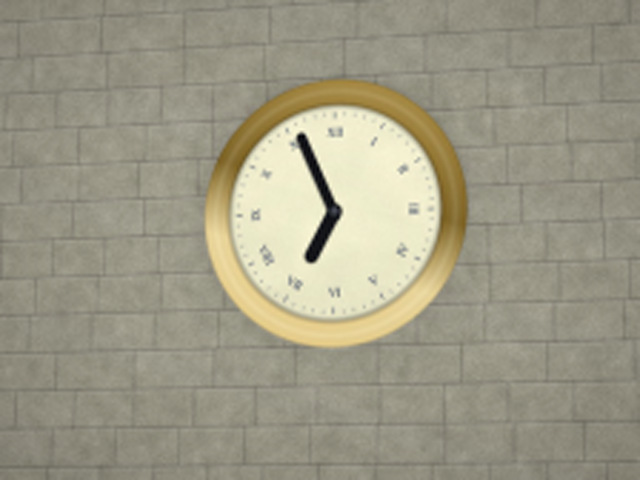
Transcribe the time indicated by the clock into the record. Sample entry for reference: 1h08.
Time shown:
6h56
